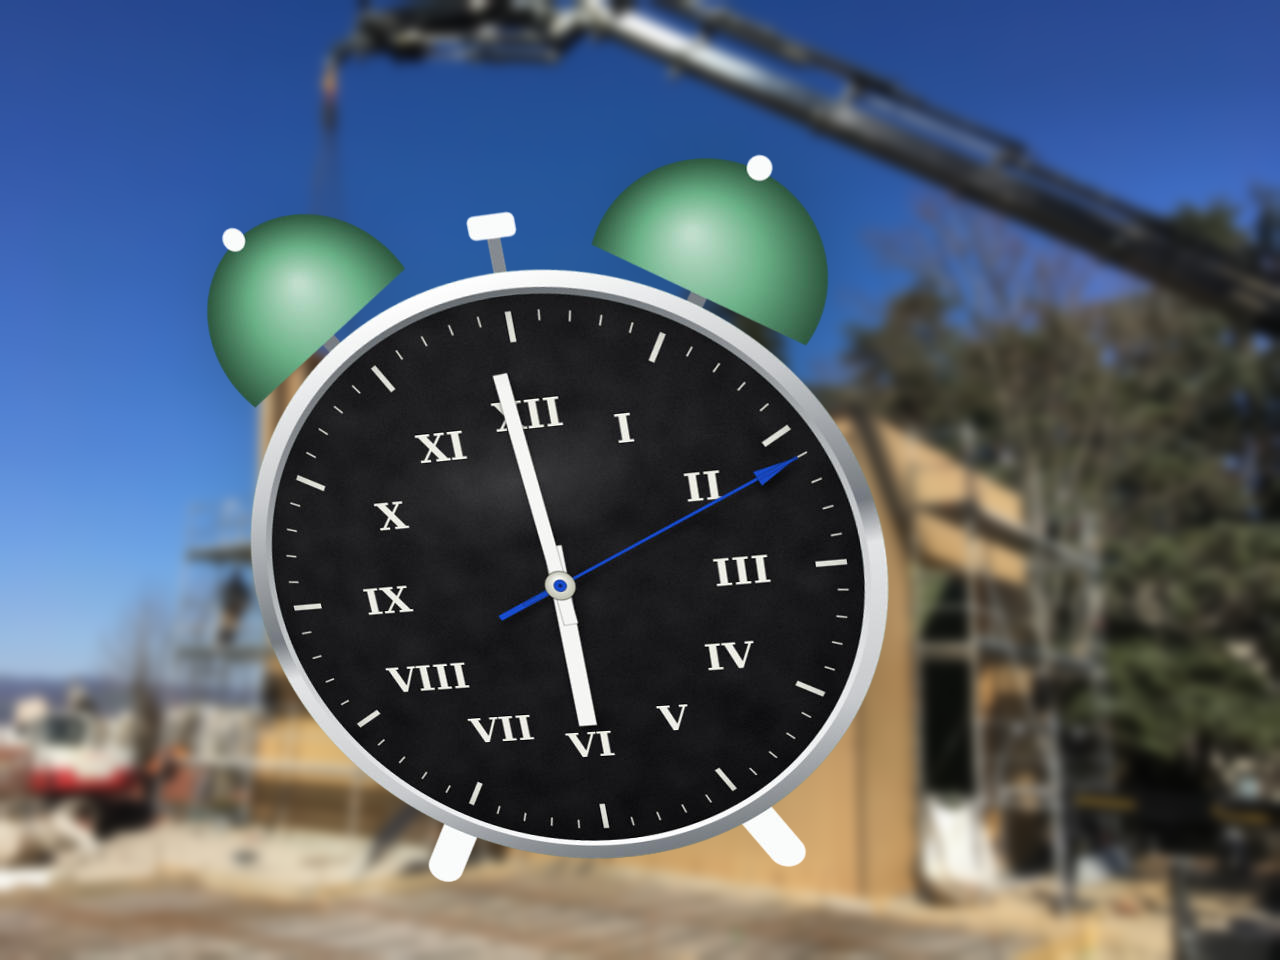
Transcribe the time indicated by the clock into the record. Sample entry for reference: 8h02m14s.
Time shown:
5h59m11s
